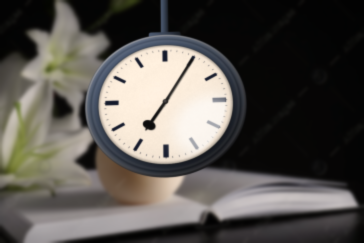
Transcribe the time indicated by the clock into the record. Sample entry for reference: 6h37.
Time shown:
7h05
